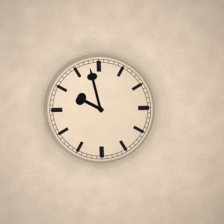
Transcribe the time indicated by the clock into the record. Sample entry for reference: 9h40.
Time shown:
9h58
